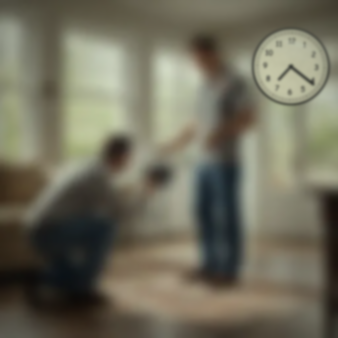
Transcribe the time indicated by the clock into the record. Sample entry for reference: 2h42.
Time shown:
7h21
